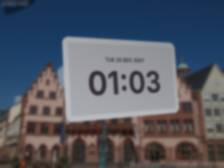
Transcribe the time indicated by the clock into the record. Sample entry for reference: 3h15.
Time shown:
1h03
